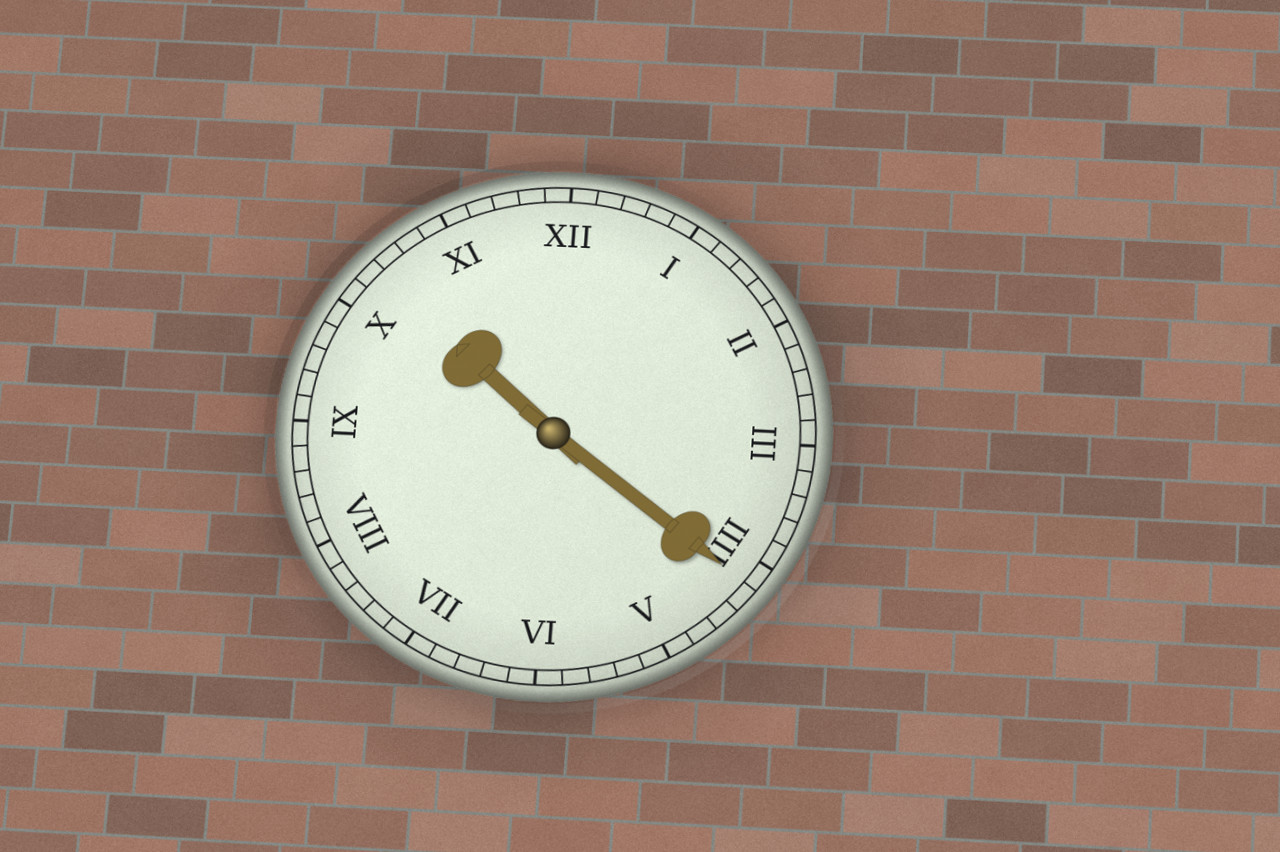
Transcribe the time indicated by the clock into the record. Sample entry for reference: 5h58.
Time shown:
10h21
